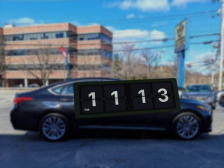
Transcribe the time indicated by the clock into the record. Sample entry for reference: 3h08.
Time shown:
11h13
